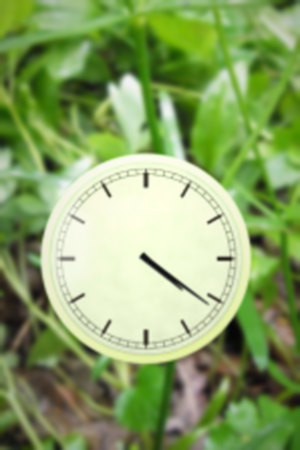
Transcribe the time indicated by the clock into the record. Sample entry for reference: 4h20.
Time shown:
4h21
